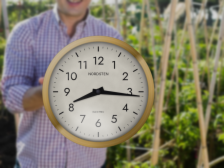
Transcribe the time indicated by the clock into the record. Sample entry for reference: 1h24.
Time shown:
8h16
